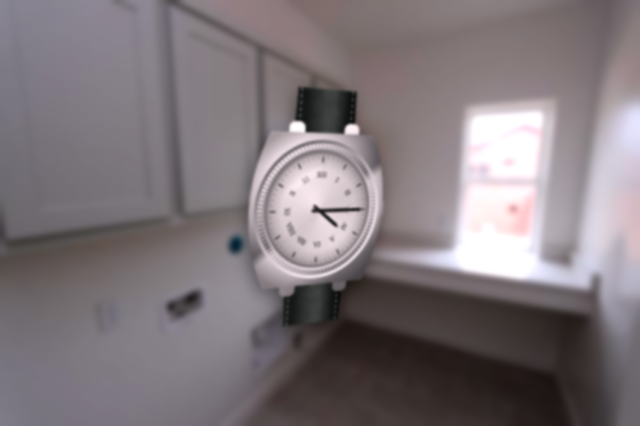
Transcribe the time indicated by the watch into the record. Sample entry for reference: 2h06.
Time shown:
4h15
